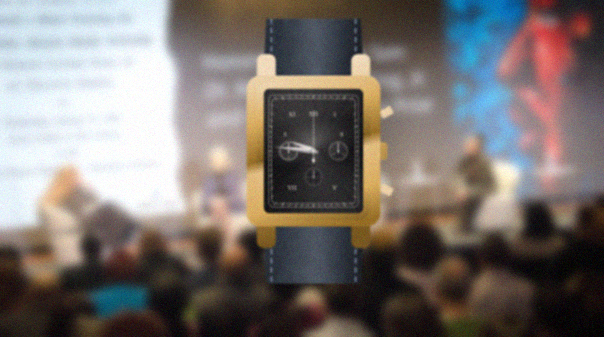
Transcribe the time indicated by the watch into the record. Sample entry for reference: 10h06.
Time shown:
9h46
